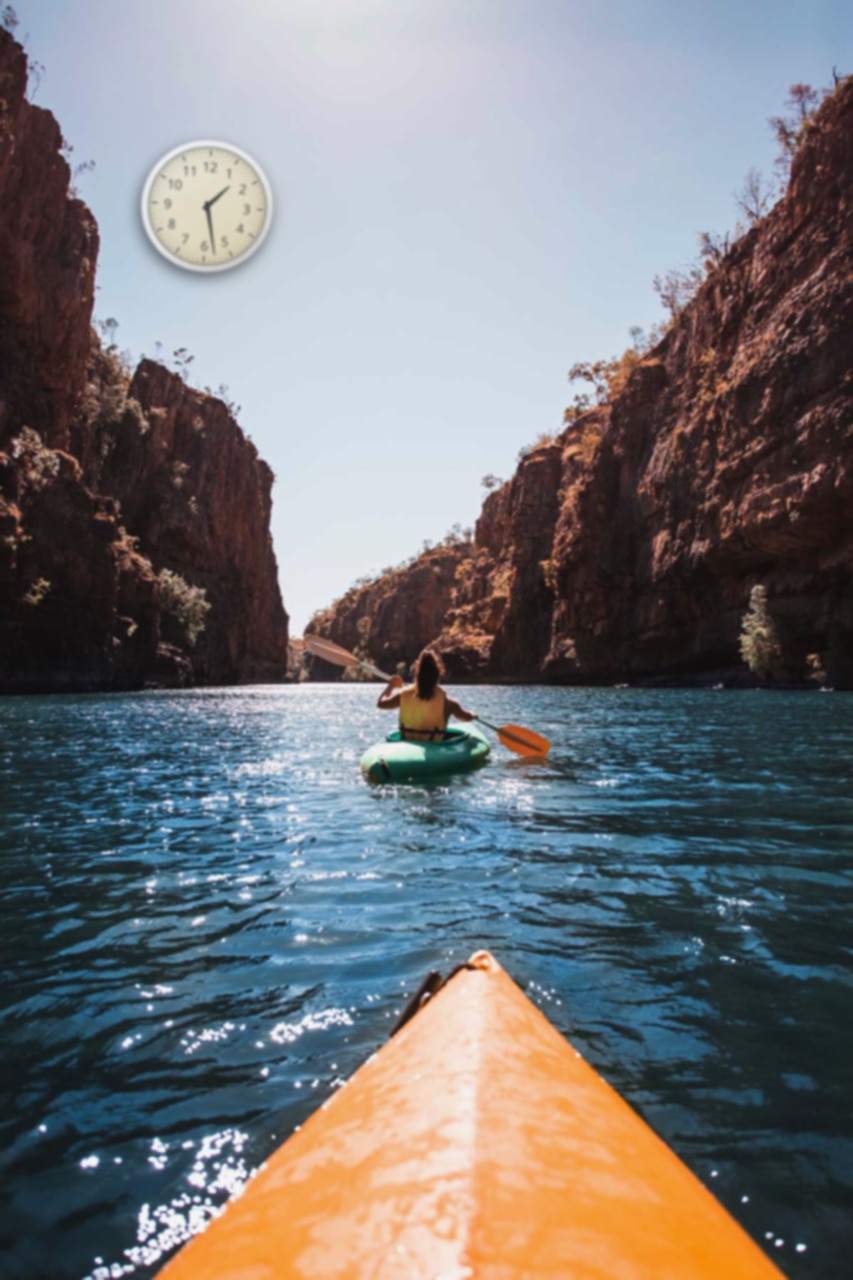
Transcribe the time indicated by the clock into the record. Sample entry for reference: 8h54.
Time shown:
1h28
